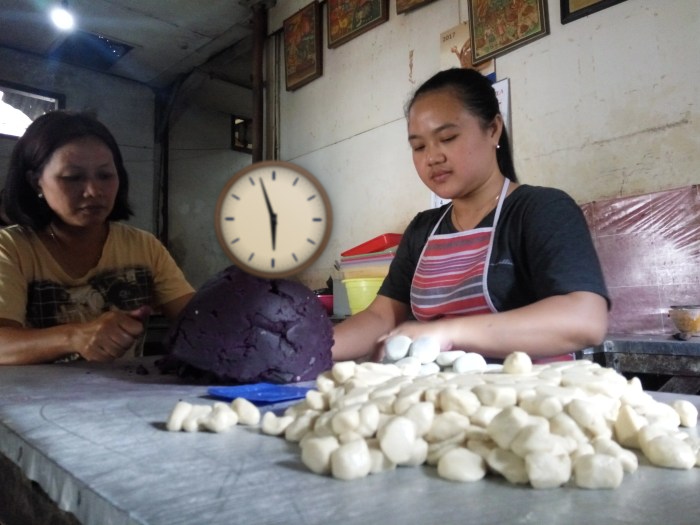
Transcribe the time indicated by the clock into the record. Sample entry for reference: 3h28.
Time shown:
5h57
